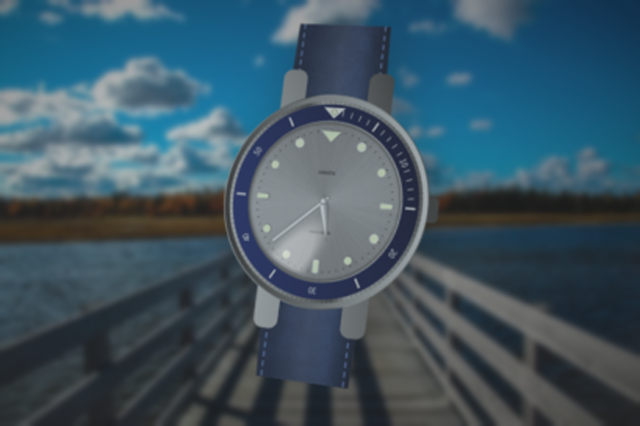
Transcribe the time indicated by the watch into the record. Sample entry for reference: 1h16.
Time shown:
5h38
